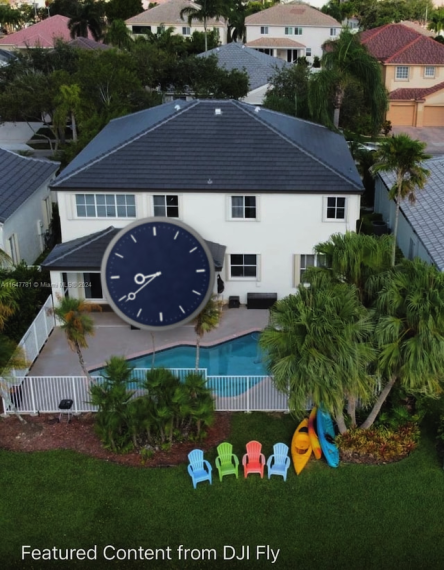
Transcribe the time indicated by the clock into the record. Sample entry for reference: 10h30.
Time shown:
8h39
